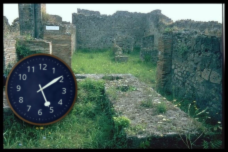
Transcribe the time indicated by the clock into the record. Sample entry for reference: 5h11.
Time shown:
5h09
